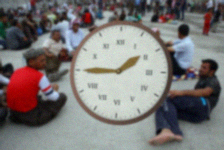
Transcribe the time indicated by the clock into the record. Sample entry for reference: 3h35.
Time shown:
1h45
